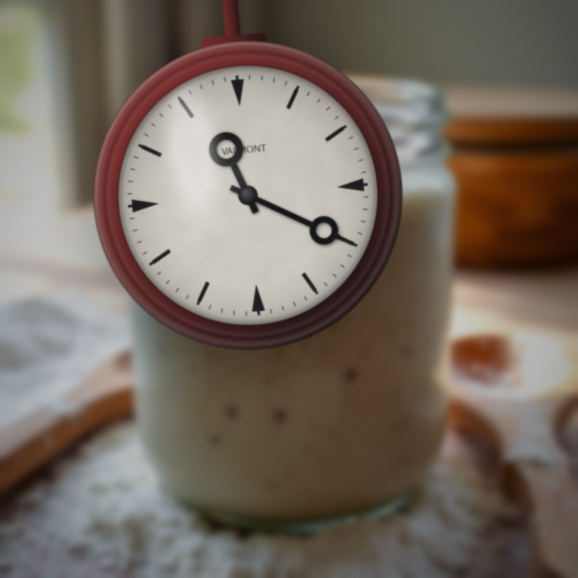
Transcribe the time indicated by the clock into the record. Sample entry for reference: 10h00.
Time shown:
11h20
